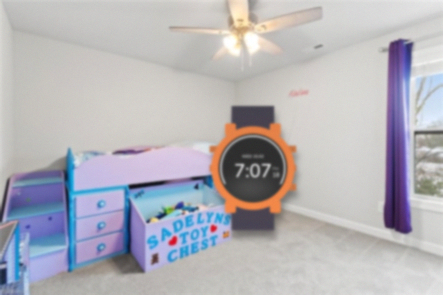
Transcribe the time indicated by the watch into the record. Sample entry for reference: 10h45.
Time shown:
7h07
